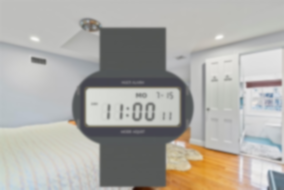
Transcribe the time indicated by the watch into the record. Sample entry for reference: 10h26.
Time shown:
11h00
